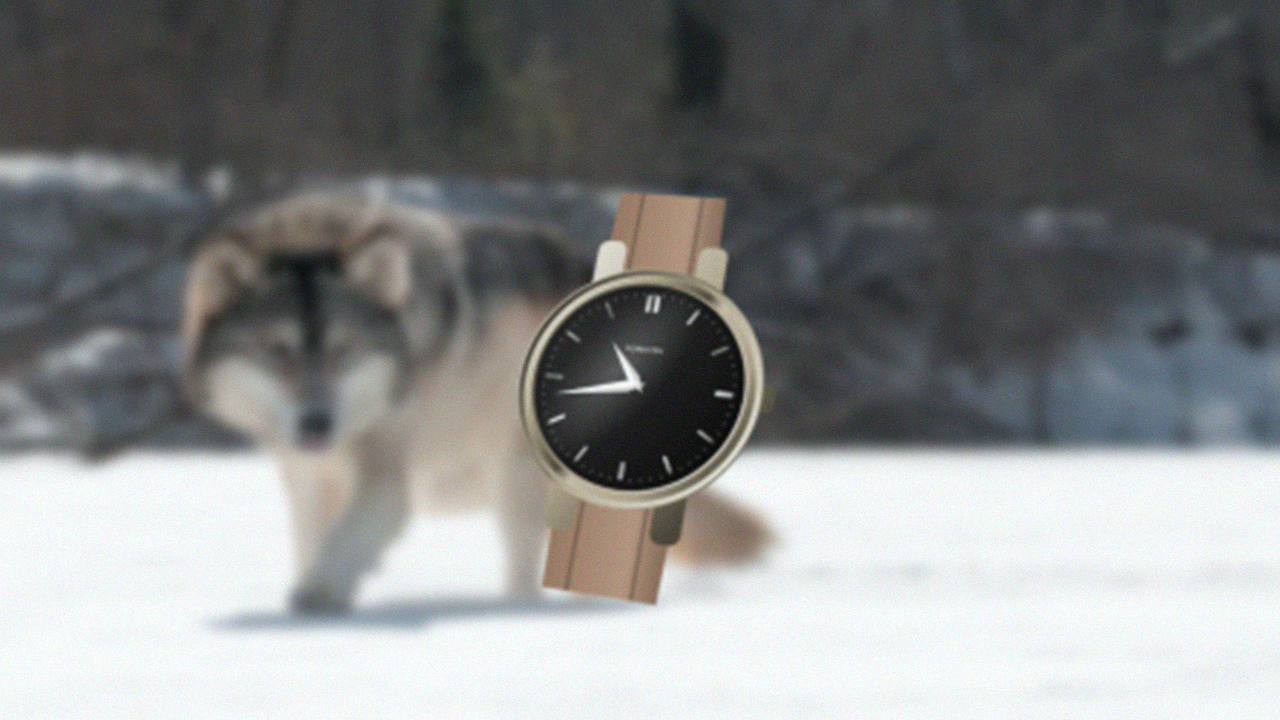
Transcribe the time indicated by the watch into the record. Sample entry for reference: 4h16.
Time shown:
10h43
